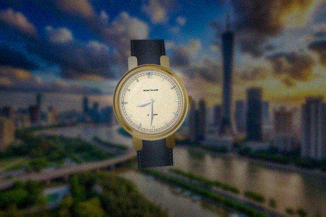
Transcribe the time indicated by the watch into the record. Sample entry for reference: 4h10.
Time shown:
8h31
